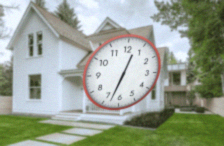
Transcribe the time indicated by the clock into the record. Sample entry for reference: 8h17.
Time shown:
12h33
